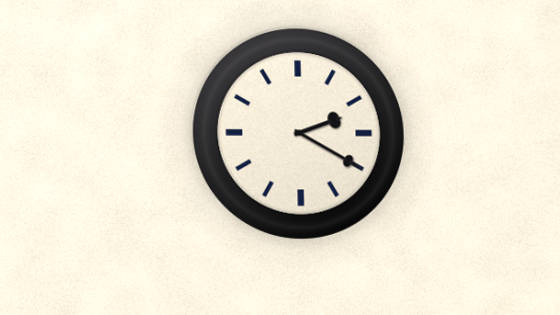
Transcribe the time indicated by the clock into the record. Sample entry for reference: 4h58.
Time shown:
2h20
